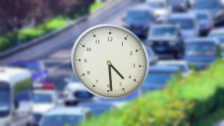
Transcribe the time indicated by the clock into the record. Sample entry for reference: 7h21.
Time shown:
4h29
